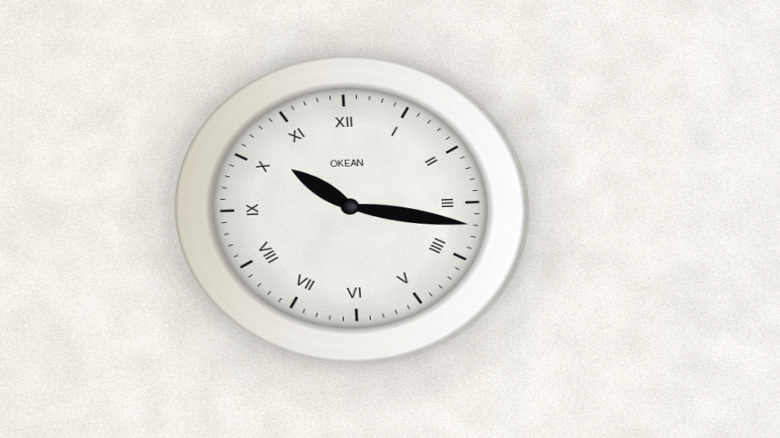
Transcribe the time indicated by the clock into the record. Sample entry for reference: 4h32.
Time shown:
10h17
